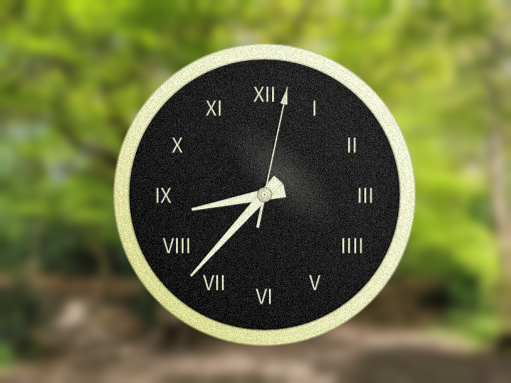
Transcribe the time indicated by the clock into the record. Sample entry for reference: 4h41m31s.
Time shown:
8h37m02s
